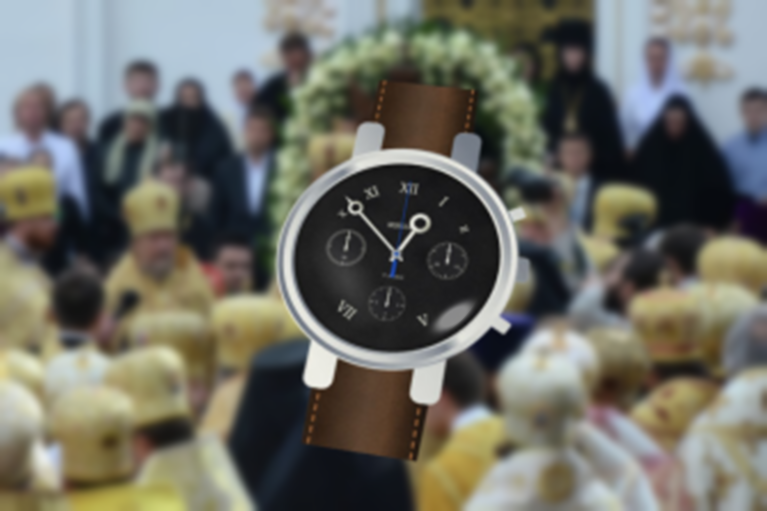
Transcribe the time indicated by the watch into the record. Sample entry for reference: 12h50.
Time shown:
12h52
